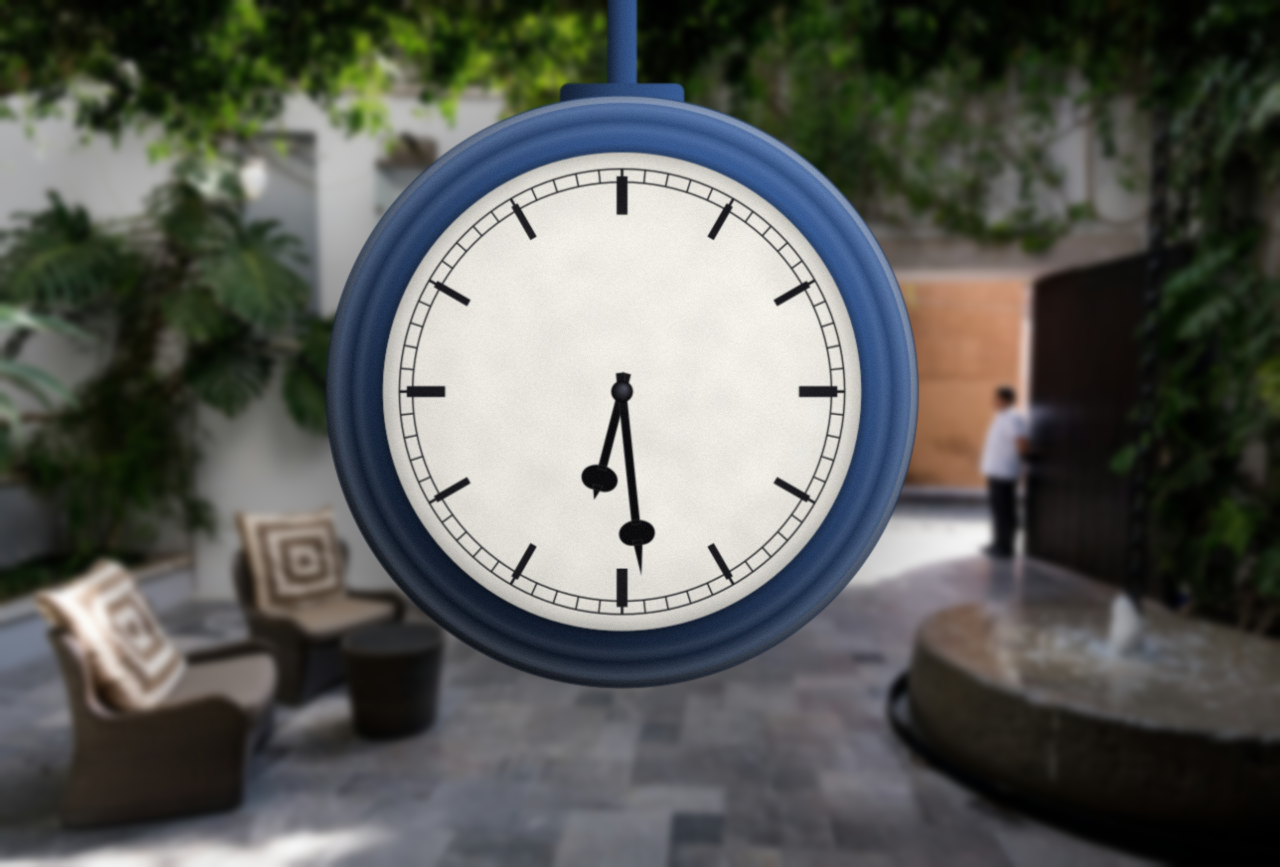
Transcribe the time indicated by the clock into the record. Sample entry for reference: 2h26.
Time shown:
6h29
